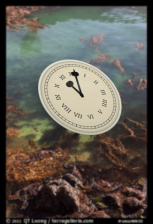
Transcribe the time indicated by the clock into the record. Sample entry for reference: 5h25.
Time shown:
11h01
